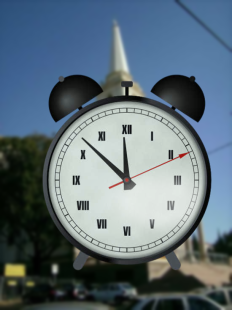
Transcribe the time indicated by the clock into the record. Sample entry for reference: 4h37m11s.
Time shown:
11h52m11s
